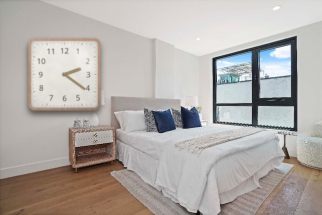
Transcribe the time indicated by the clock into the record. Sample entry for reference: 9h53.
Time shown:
2h21
